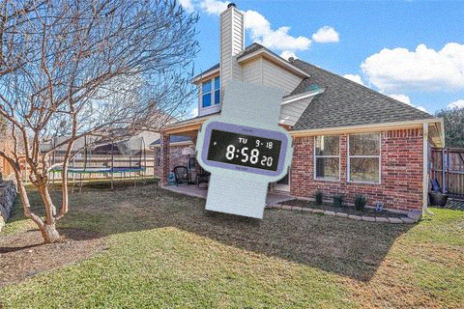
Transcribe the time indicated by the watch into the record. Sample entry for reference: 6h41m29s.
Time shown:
8h58m20s
